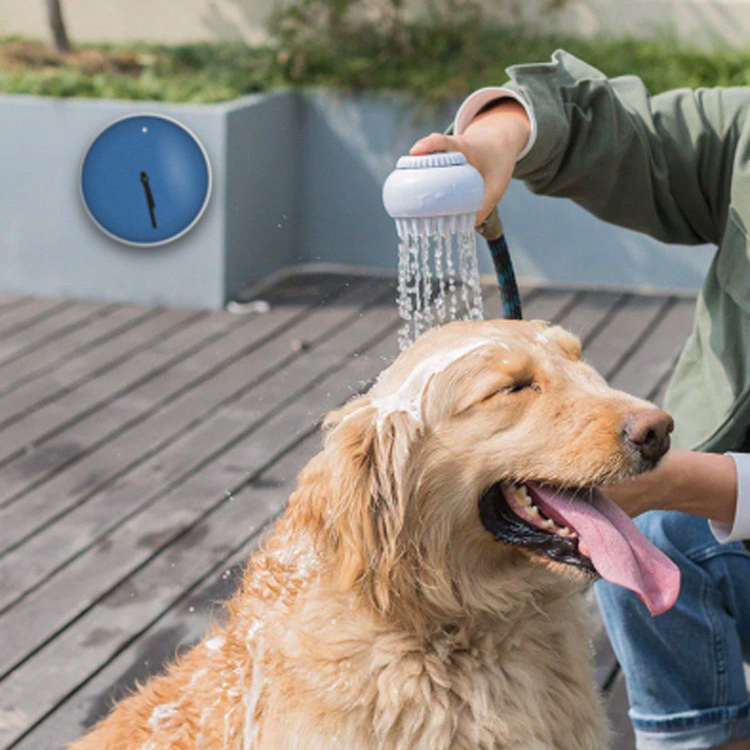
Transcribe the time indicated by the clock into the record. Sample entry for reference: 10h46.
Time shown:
5h28
